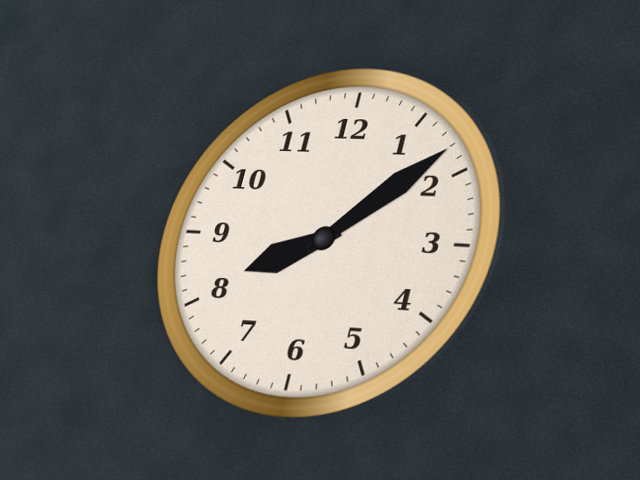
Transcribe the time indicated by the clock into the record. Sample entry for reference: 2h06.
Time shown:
8h08
